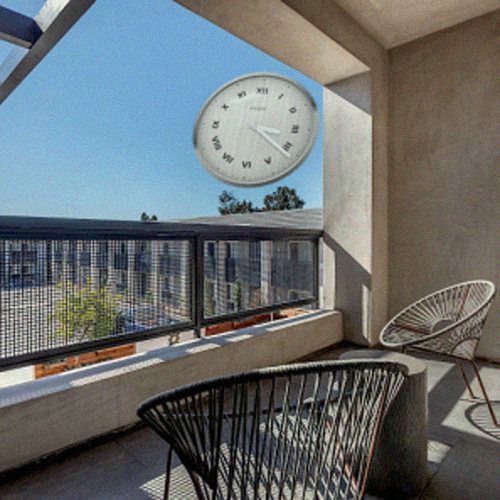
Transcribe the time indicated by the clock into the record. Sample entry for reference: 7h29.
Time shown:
3h21
